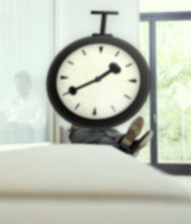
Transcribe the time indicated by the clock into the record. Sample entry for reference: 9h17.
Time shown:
1h40
